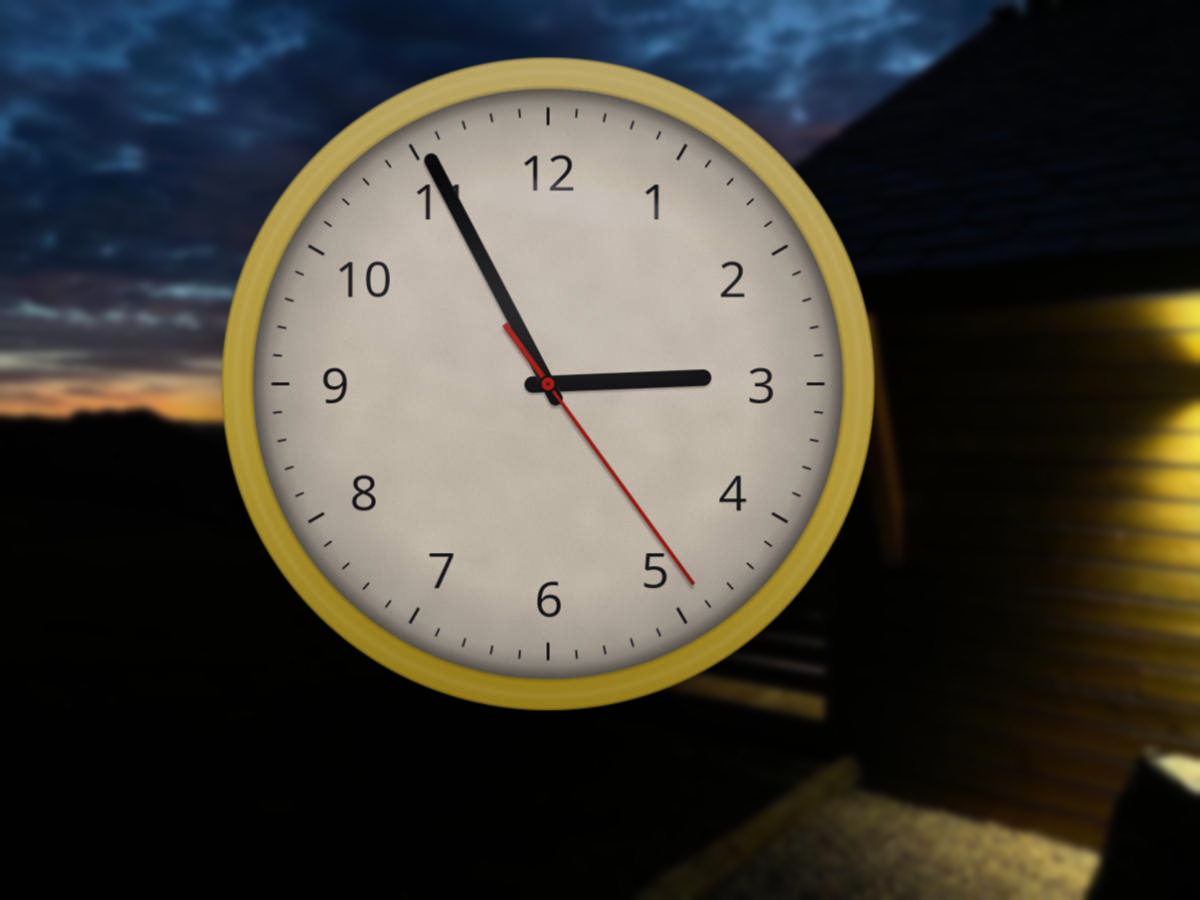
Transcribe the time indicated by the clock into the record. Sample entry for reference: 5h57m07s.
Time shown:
2h55m24s
